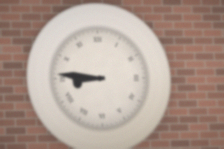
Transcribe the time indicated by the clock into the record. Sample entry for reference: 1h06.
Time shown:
8h46
